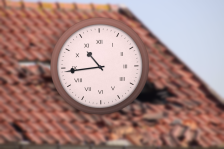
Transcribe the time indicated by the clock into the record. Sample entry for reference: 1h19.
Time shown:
10h44
